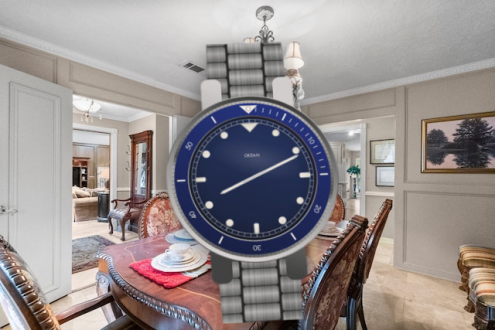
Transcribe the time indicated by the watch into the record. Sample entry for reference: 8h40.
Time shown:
8h11
